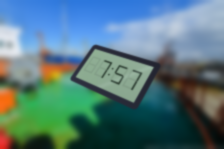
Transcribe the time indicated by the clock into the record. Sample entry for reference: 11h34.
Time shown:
7h57
